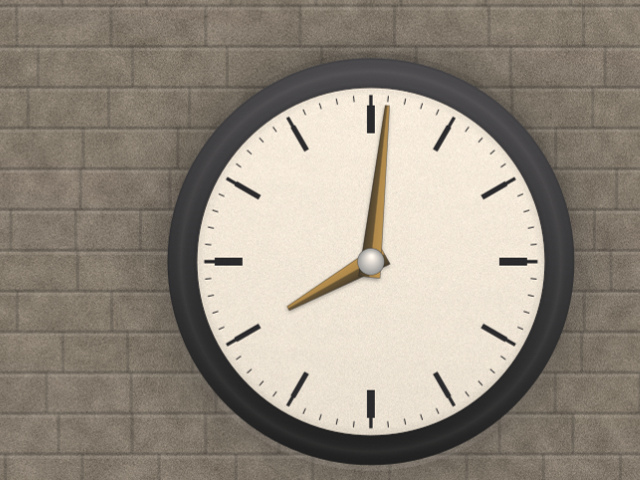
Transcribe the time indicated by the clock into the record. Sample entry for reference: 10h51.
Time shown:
8h01
